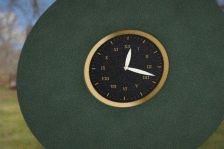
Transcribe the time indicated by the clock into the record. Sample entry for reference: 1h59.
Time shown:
12h18
